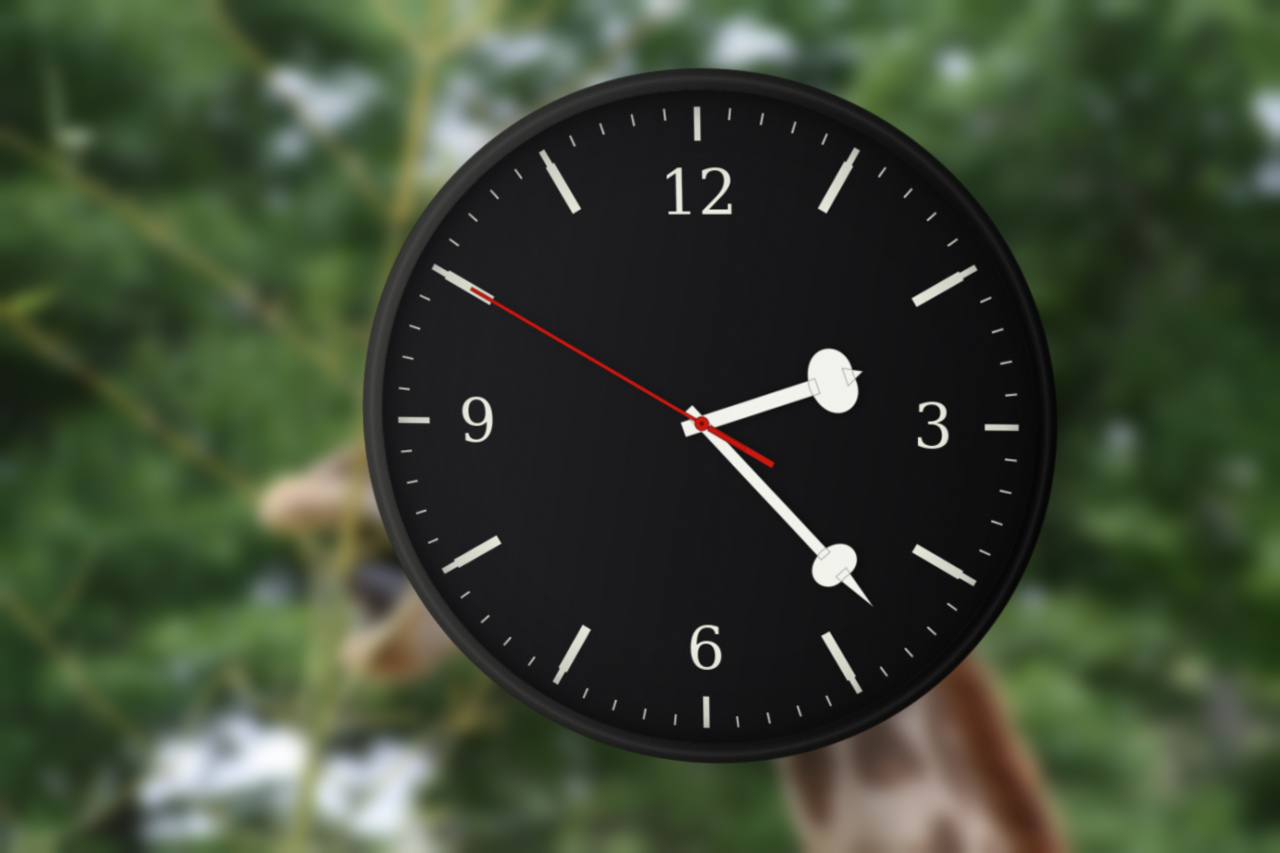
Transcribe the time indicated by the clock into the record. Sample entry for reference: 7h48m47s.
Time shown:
2h22m50s
